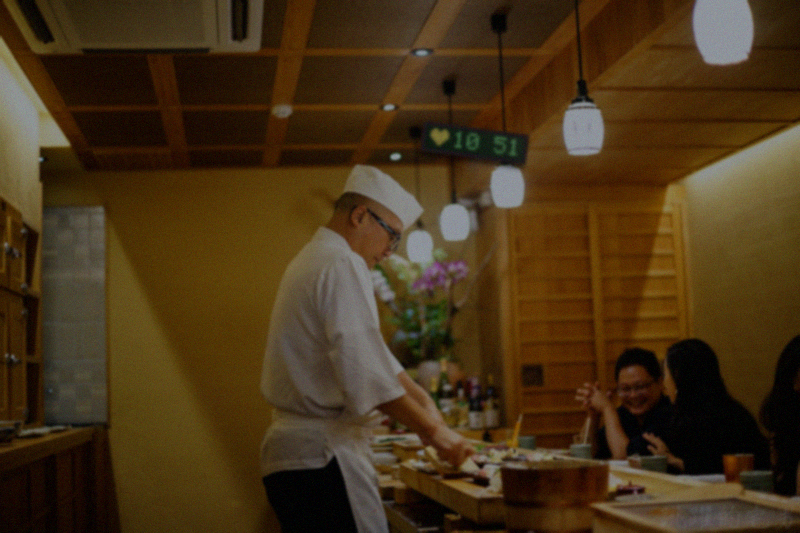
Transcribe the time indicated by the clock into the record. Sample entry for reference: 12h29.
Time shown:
10h51
